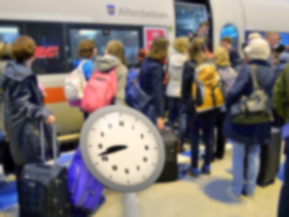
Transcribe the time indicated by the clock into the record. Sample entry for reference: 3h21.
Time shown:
8h42
